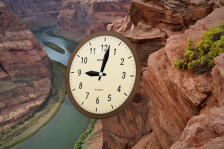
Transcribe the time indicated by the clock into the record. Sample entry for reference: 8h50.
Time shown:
9h02
